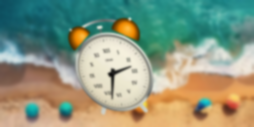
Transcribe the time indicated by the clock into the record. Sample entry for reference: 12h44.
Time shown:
2h33
